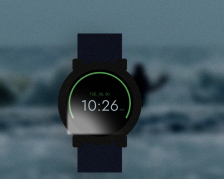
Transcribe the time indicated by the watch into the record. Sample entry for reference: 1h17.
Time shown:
10h26
